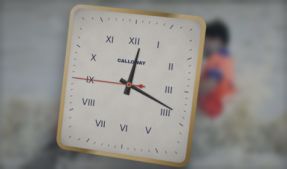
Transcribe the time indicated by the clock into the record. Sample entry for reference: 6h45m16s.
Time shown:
12h18m45s
